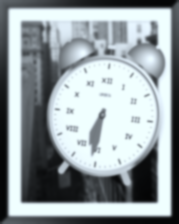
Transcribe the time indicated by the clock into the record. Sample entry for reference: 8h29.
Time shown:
6h31
